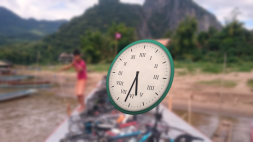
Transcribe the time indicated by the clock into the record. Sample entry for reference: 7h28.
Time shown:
5h32
